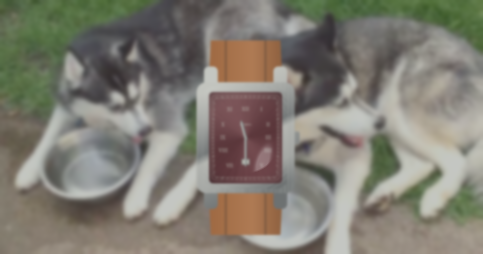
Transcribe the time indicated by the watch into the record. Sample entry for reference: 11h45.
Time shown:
11h30
